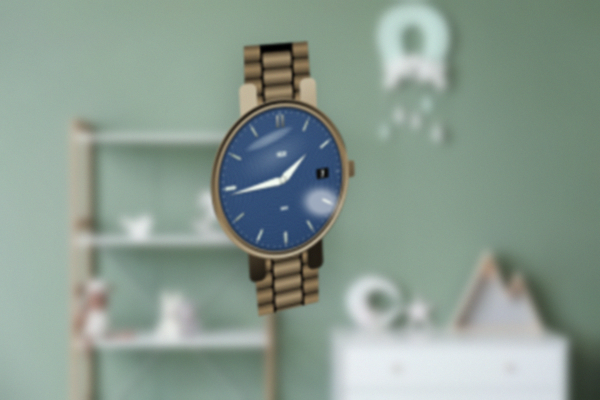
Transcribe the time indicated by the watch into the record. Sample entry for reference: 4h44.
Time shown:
1h44
